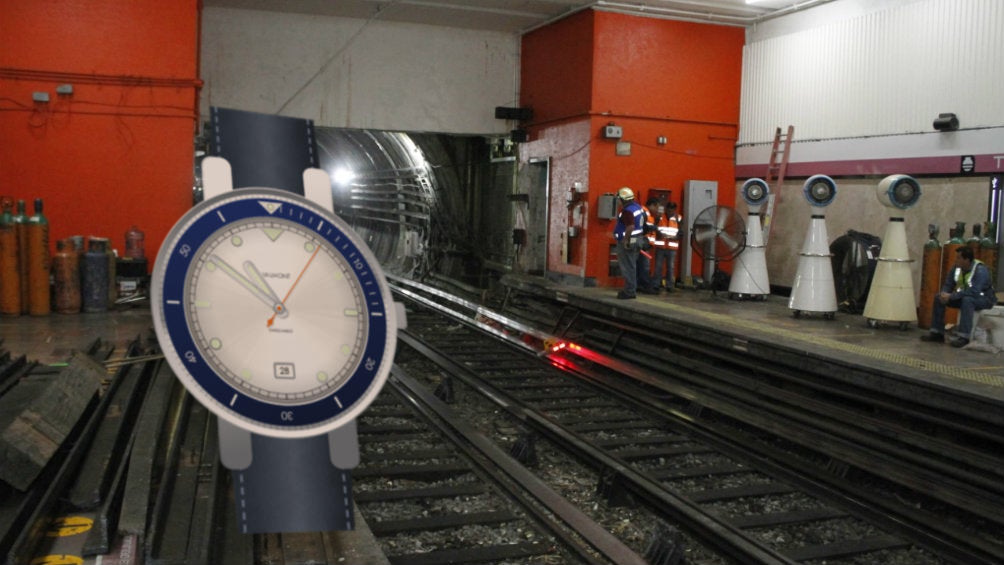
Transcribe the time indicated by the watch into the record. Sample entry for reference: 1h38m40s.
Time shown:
10h51m06s
